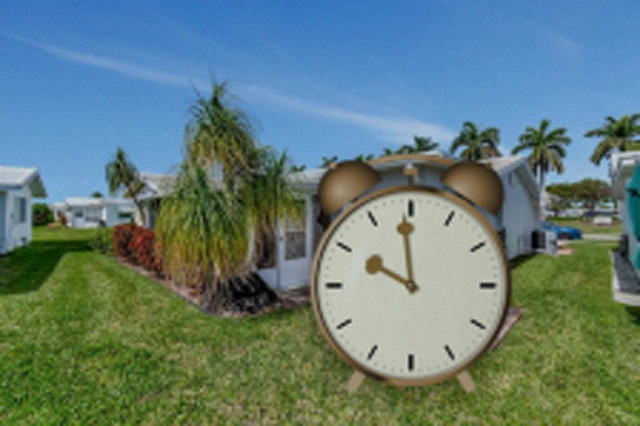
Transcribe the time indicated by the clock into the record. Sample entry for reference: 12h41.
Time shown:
9h59
